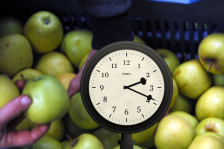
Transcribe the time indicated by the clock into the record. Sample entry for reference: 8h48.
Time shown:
2h19
